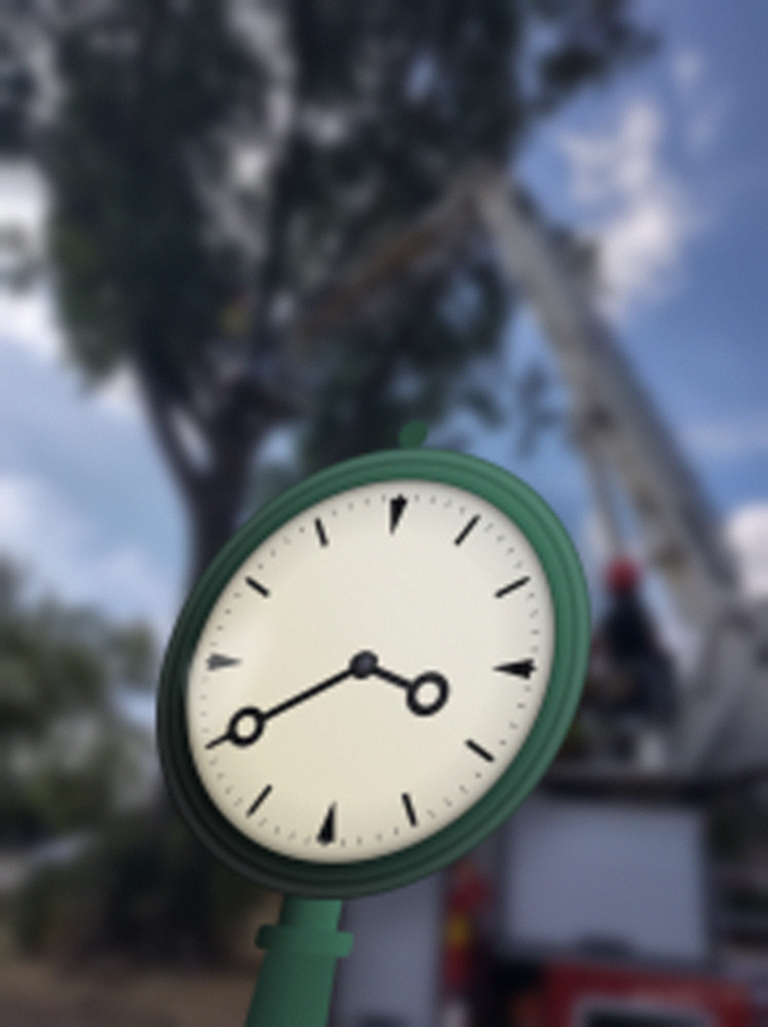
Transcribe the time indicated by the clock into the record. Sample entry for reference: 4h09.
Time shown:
3h40
